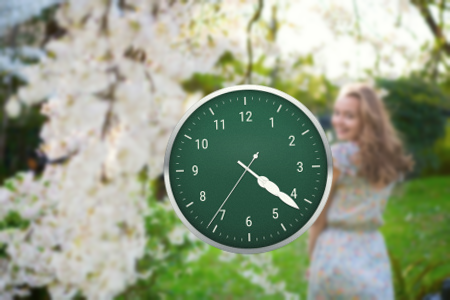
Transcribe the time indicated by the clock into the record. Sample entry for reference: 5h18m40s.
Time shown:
4h21m36s
